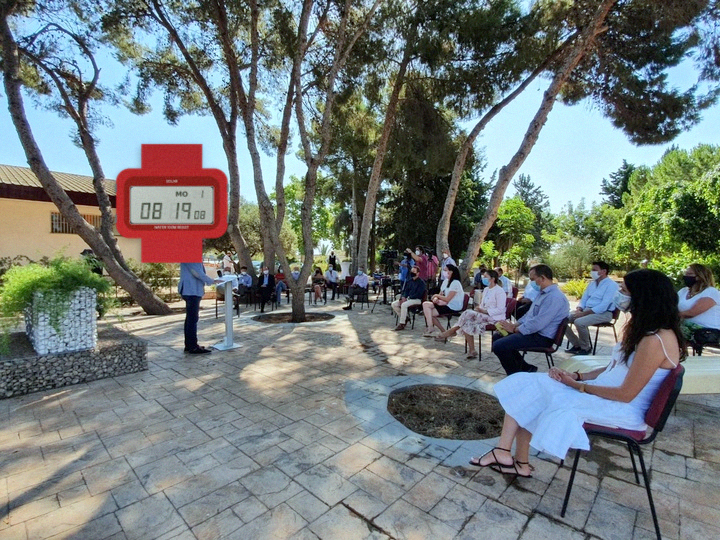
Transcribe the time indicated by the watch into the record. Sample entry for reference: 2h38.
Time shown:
8h19
